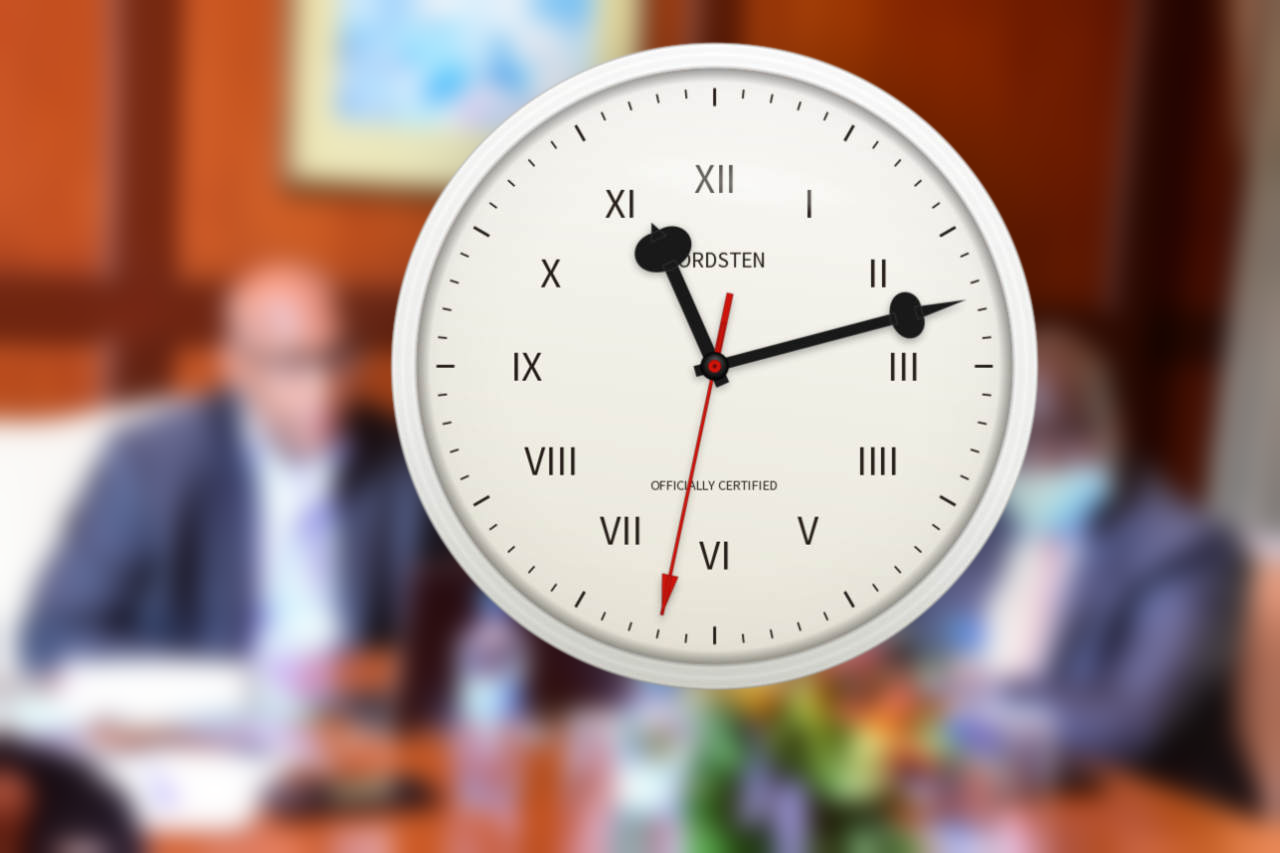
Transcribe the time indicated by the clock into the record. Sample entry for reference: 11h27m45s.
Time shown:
11h12m32s
